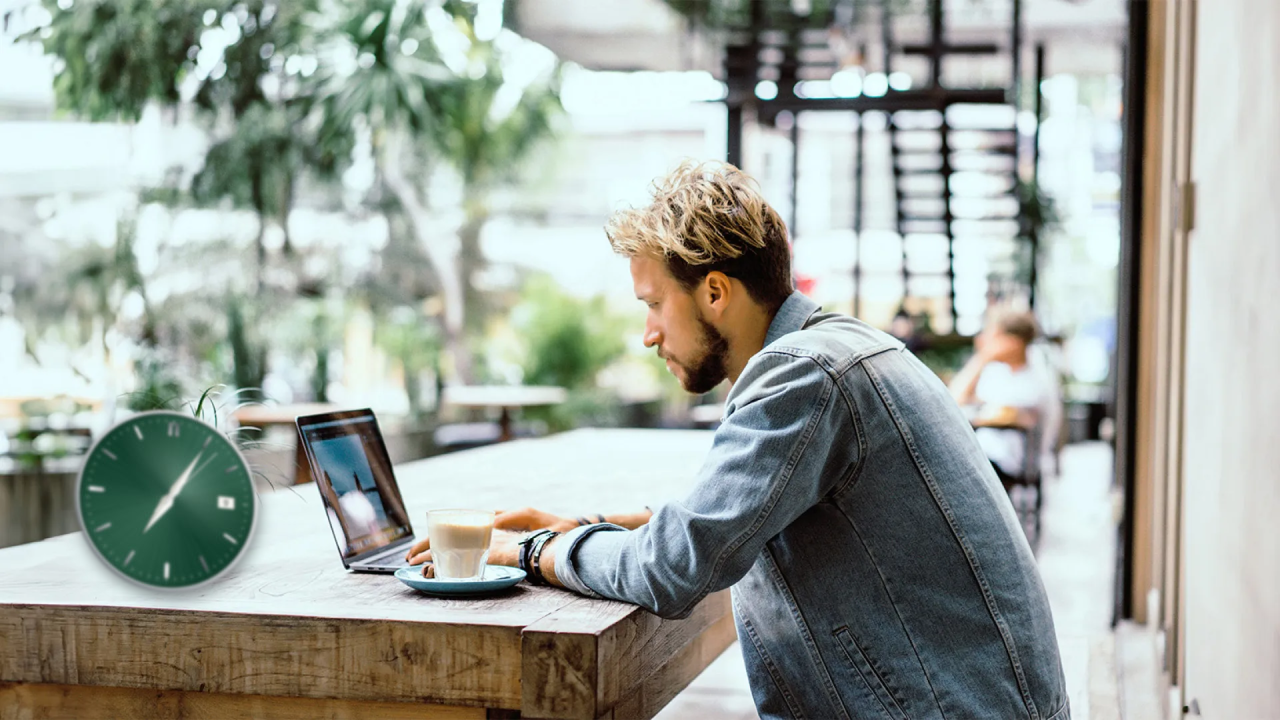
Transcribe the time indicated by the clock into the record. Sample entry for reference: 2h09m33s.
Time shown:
7h05m07s
